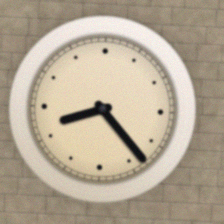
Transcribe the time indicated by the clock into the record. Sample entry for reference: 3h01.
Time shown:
8h23
